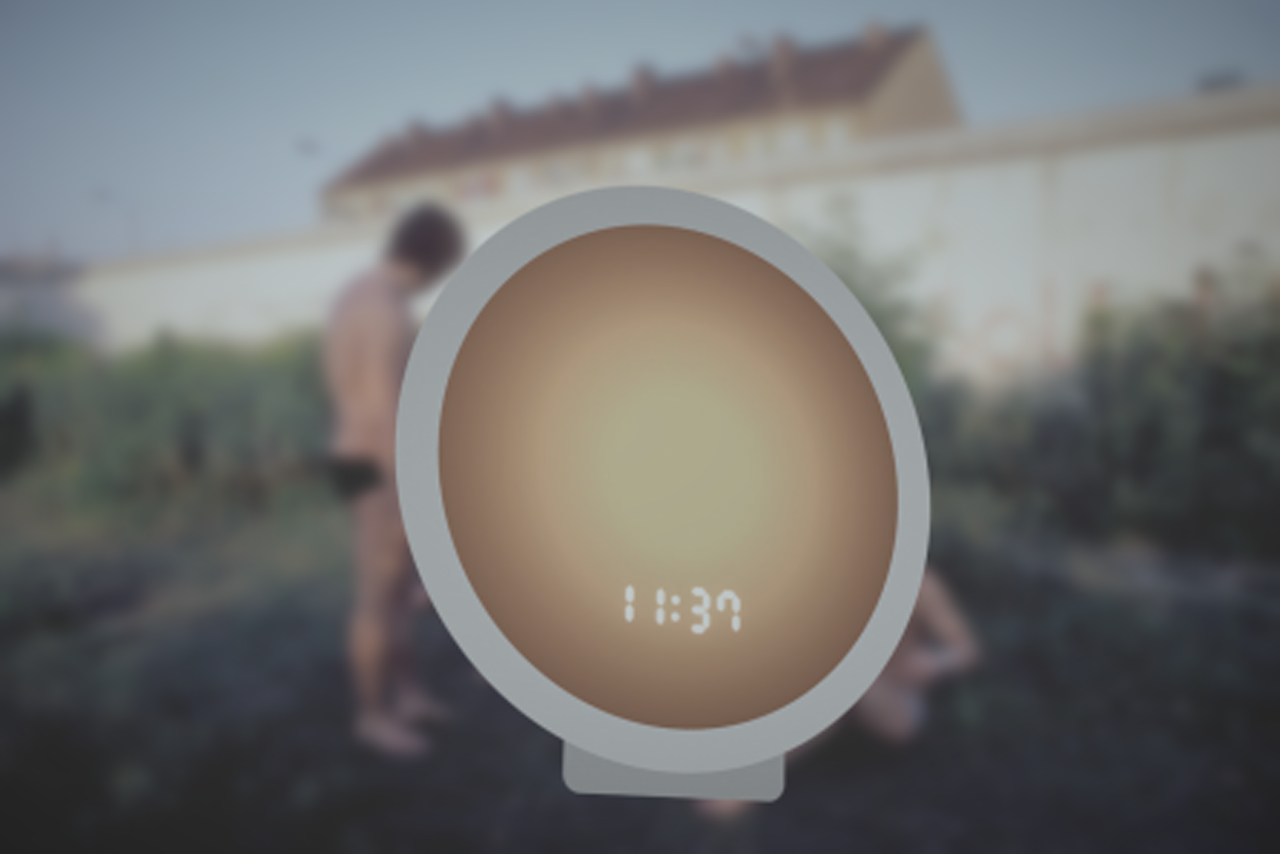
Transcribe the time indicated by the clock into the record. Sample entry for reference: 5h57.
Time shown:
11h37
